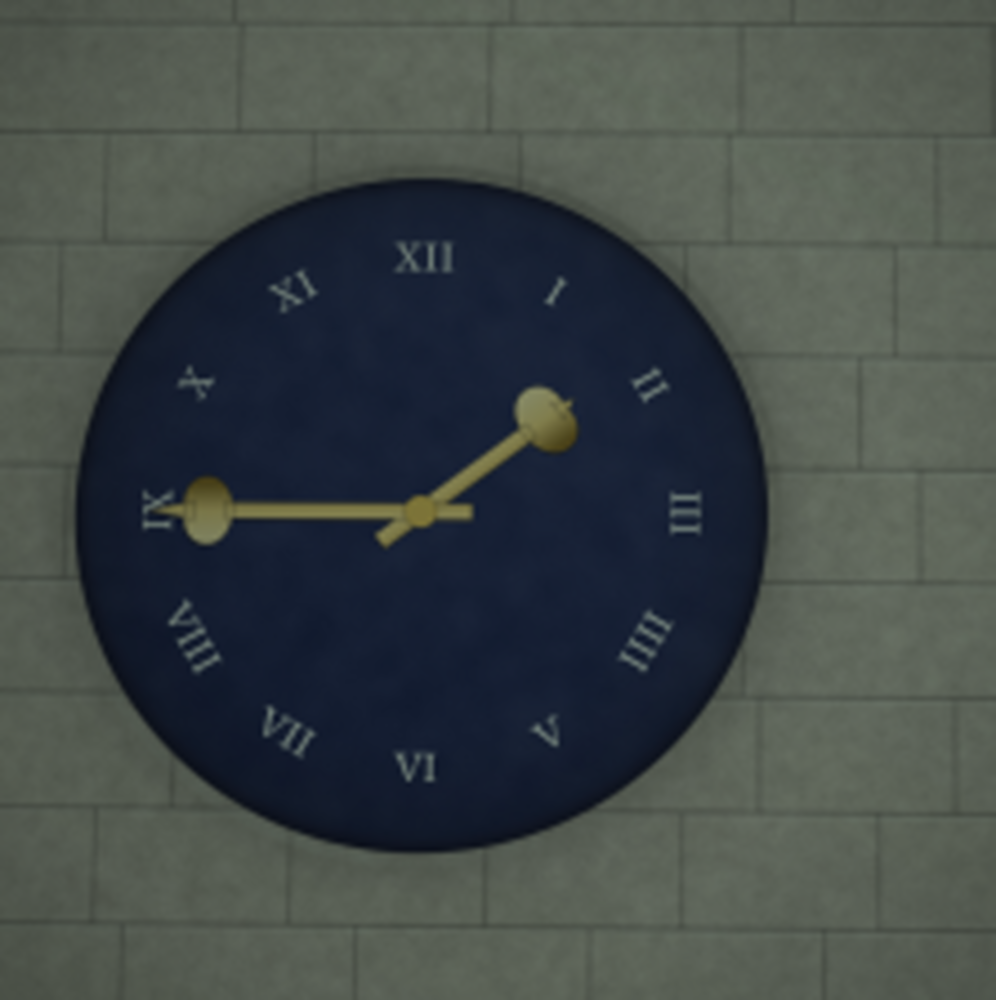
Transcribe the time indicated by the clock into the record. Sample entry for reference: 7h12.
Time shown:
1h45
